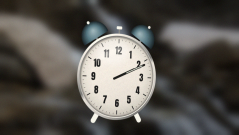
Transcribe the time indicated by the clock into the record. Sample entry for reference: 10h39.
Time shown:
2h11
